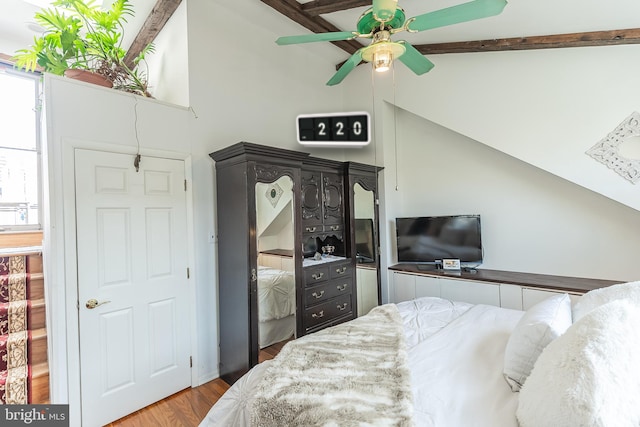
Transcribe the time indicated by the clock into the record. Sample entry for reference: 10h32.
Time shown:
2h20
